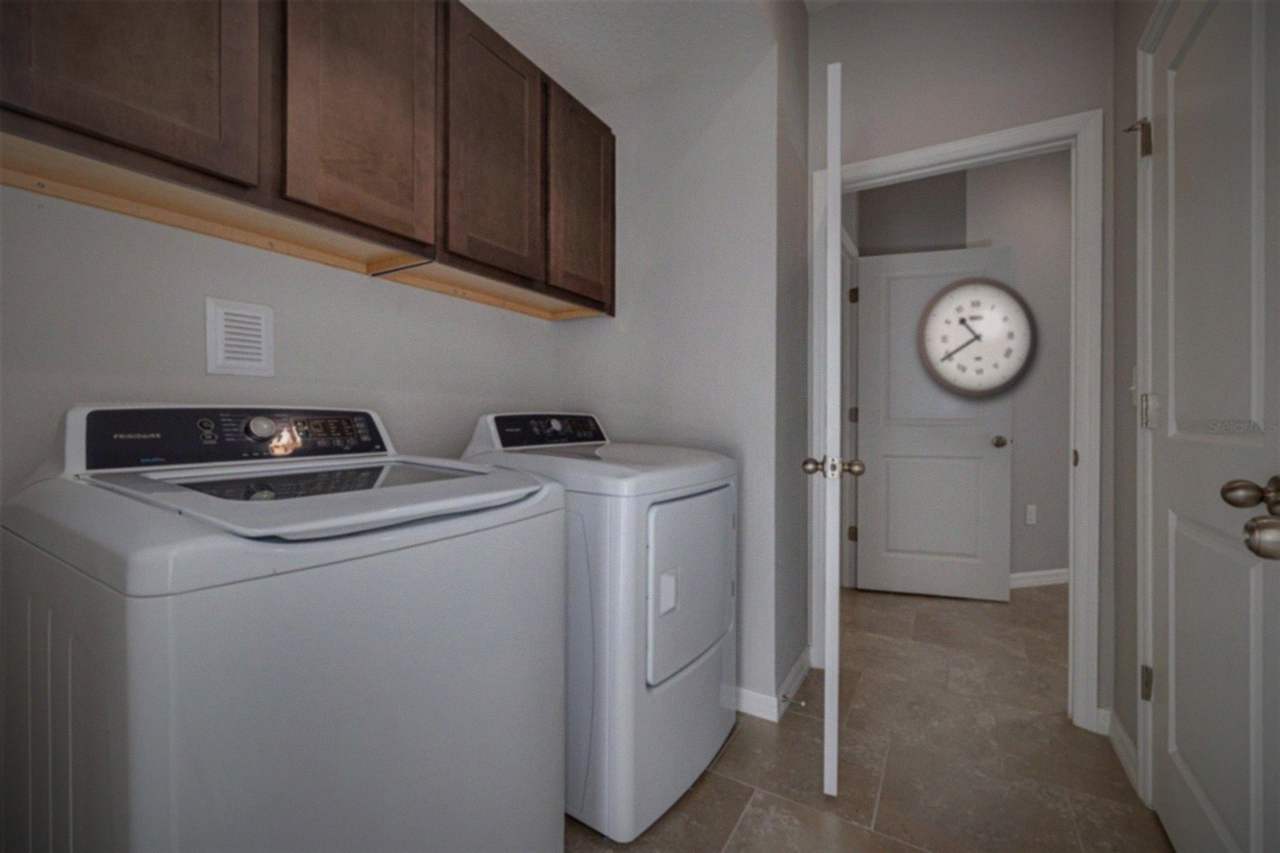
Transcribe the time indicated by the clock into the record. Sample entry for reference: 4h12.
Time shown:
10h40
